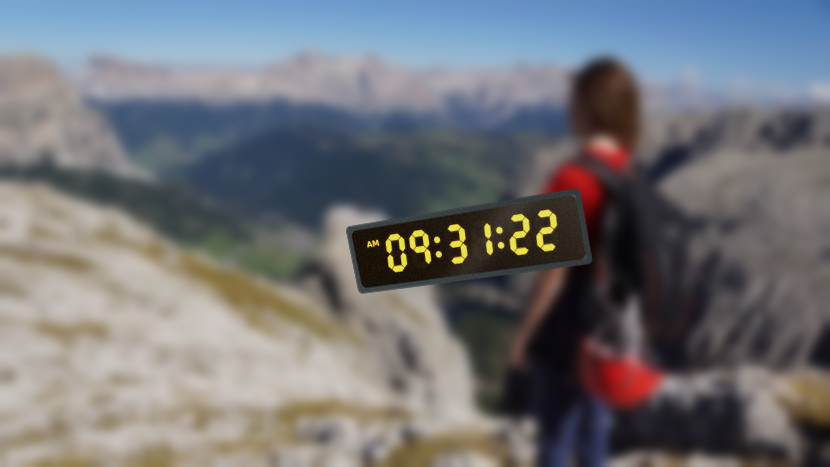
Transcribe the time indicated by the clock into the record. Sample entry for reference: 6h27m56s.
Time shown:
9h31m22s
